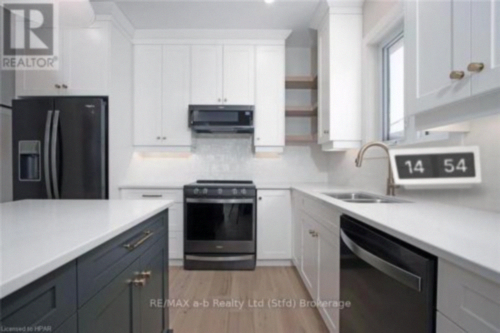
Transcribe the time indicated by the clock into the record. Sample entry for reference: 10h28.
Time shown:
14h54
